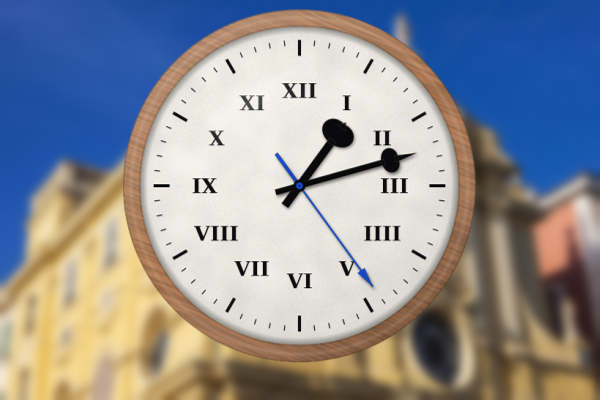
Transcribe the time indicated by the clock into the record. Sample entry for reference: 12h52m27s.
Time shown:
1h12m24s
